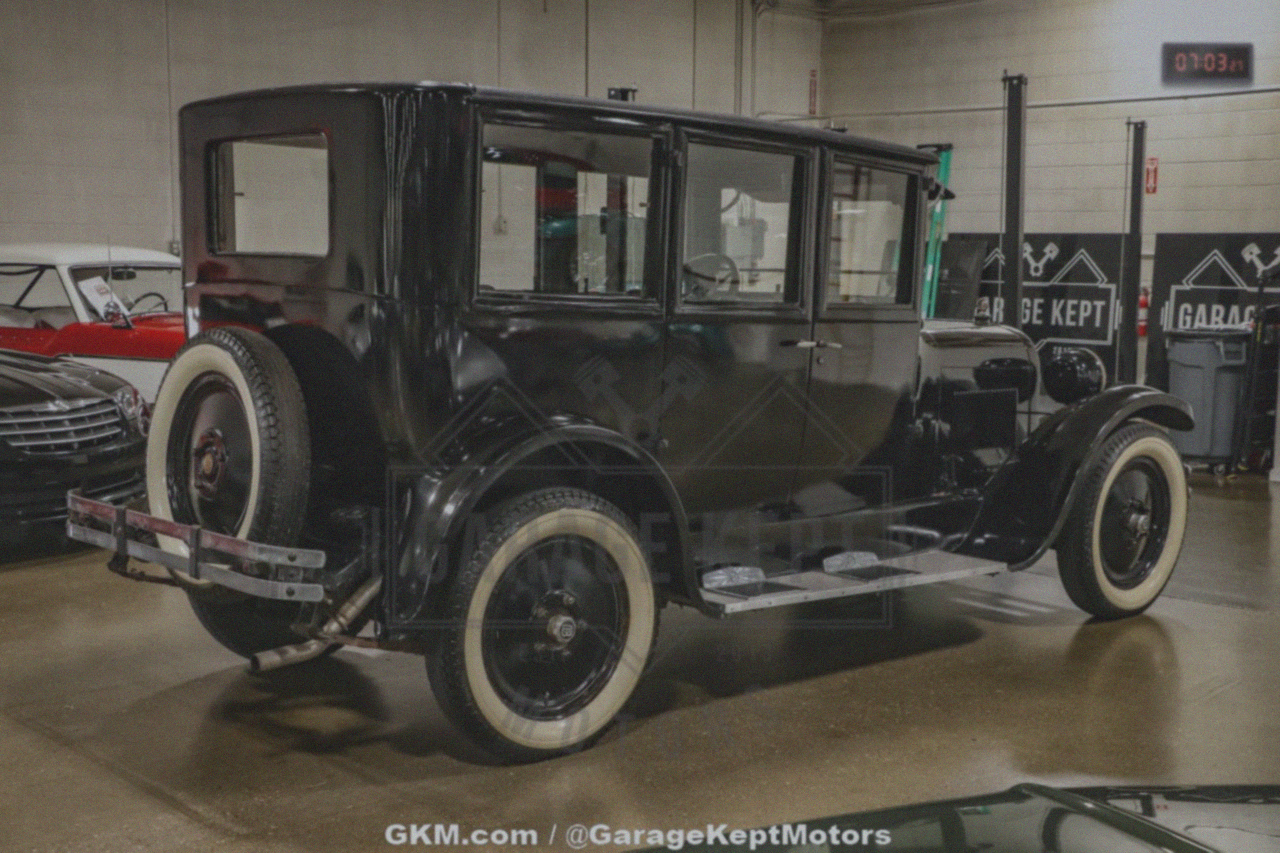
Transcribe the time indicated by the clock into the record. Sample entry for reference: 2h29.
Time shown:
7h03
